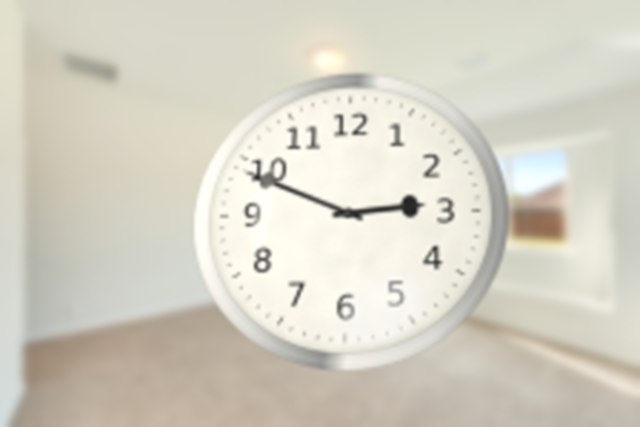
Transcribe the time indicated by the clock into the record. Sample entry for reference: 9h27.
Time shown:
2h49
